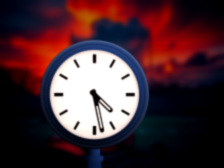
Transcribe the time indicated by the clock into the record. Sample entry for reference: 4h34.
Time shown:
4h28
